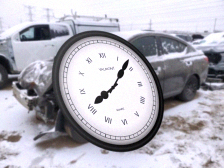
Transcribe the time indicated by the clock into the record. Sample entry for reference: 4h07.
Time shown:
8h08
